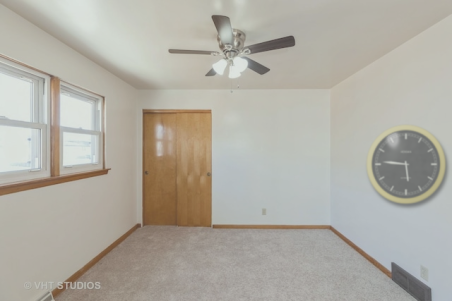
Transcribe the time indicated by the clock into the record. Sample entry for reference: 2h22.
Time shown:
5h46
